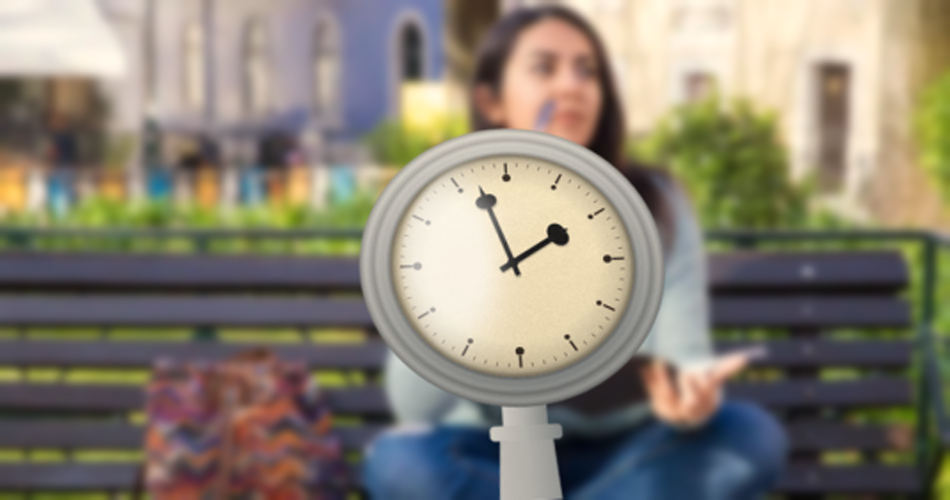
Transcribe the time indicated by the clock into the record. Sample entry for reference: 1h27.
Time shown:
1h57
